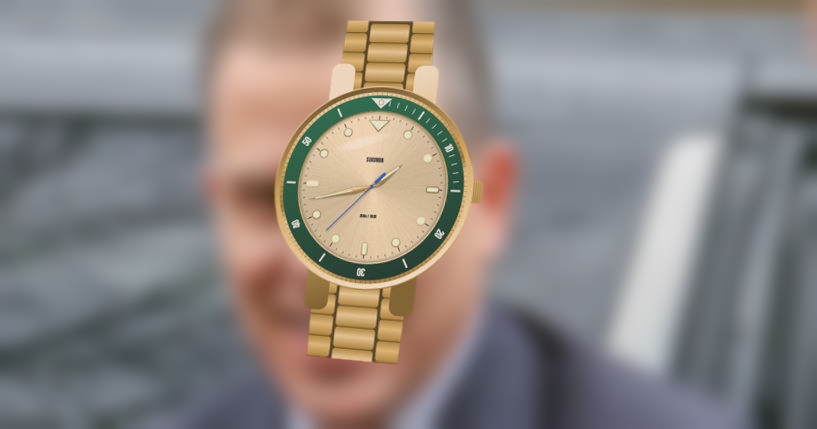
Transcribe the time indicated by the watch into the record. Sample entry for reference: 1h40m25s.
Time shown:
1h42m37s
